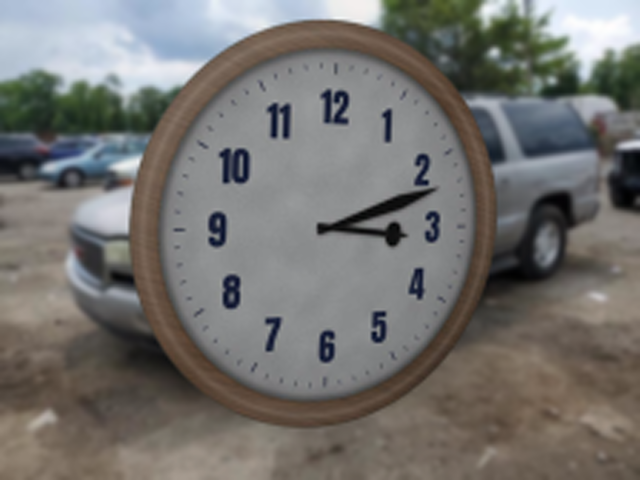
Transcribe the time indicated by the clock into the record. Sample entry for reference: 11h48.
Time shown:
3h12
